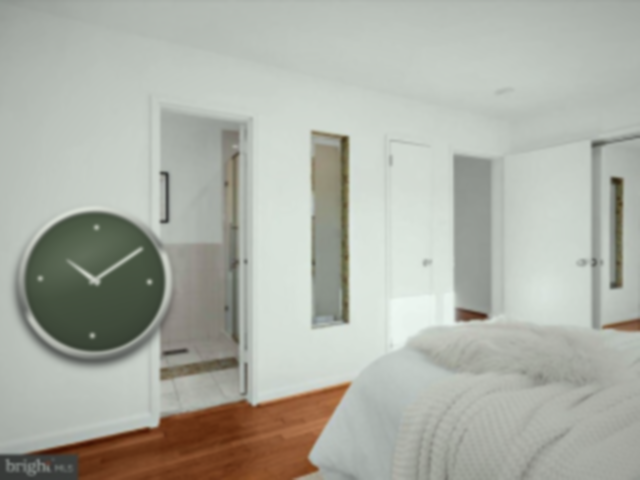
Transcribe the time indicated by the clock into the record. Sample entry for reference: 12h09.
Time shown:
10h09
